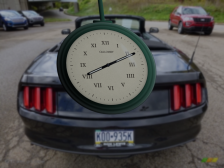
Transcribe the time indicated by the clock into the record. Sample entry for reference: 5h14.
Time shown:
8h11
